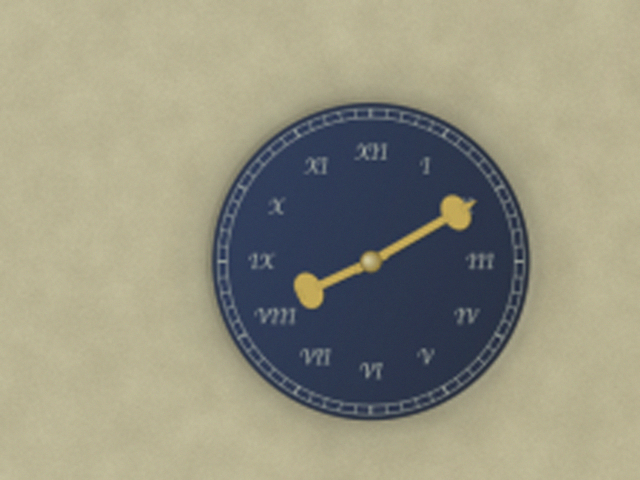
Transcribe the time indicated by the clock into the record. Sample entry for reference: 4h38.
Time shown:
8h10
